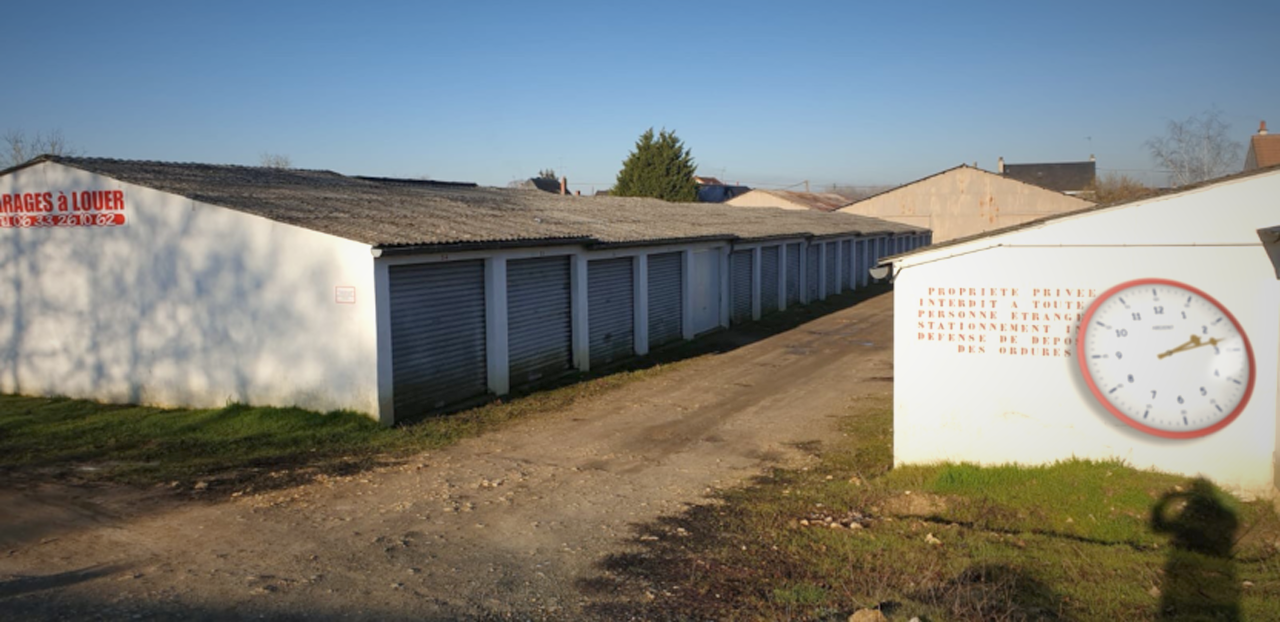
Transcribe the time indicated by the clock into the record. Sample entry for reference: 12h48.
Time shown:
2h13
